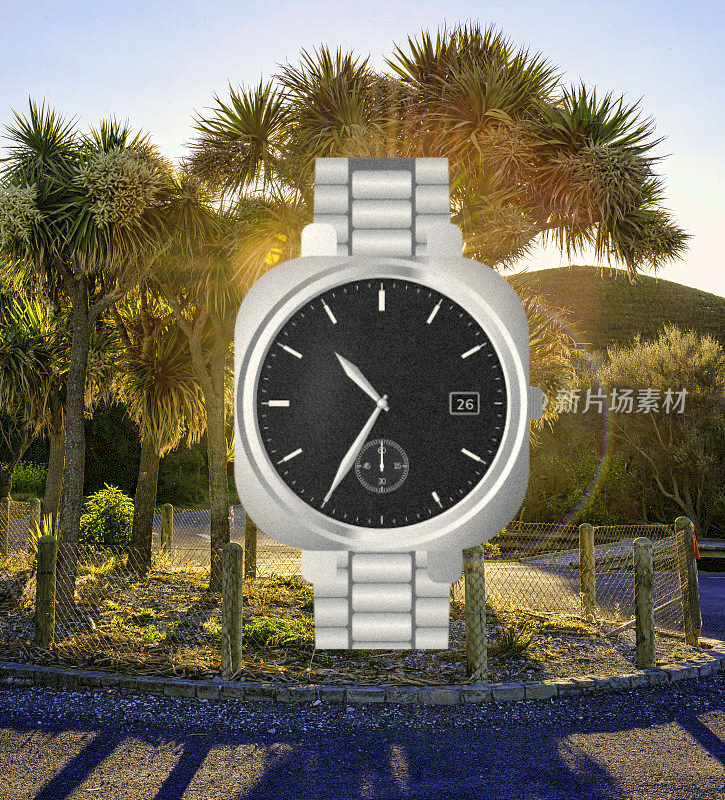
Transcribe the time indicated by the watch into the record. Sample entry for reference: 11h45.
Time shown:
10h35
